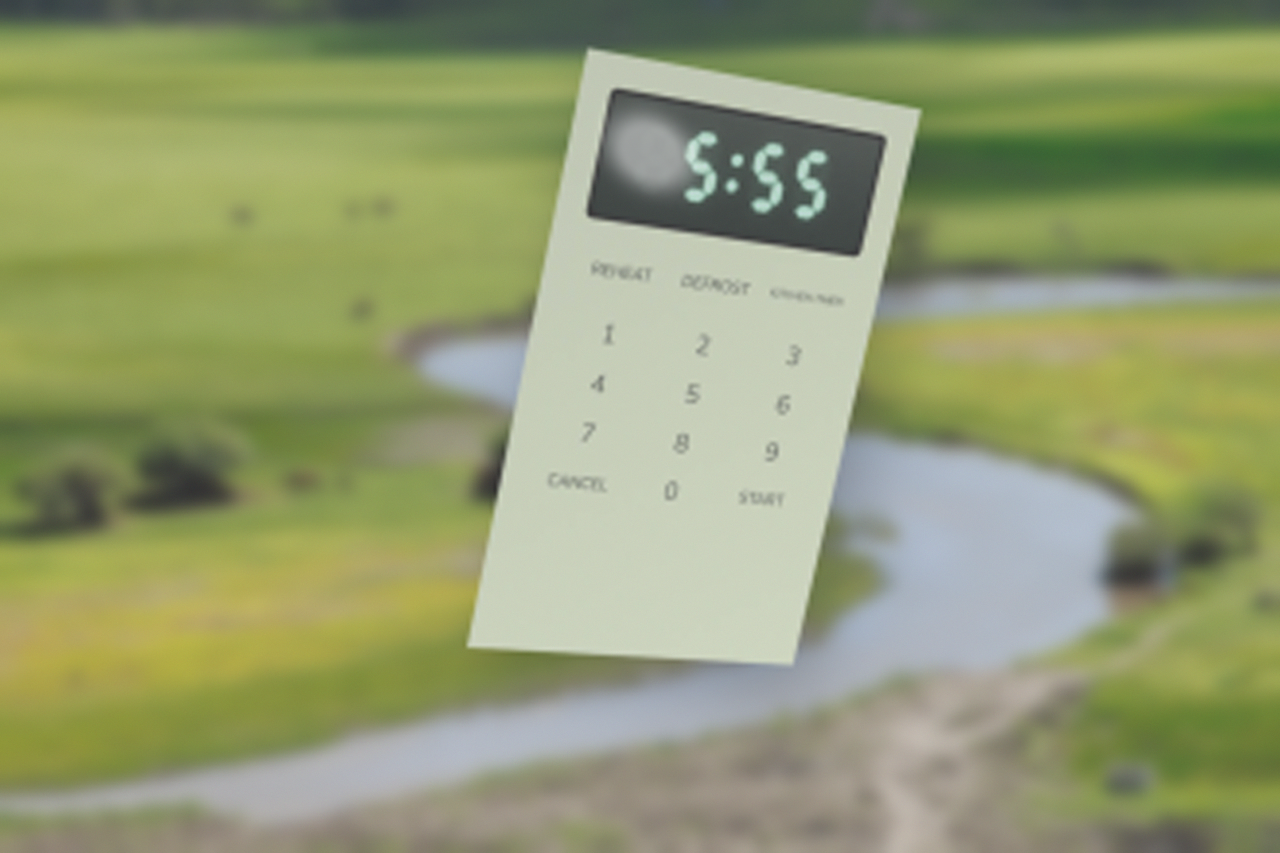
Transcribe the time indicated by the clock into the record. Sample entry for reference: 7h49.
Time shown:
5h55
